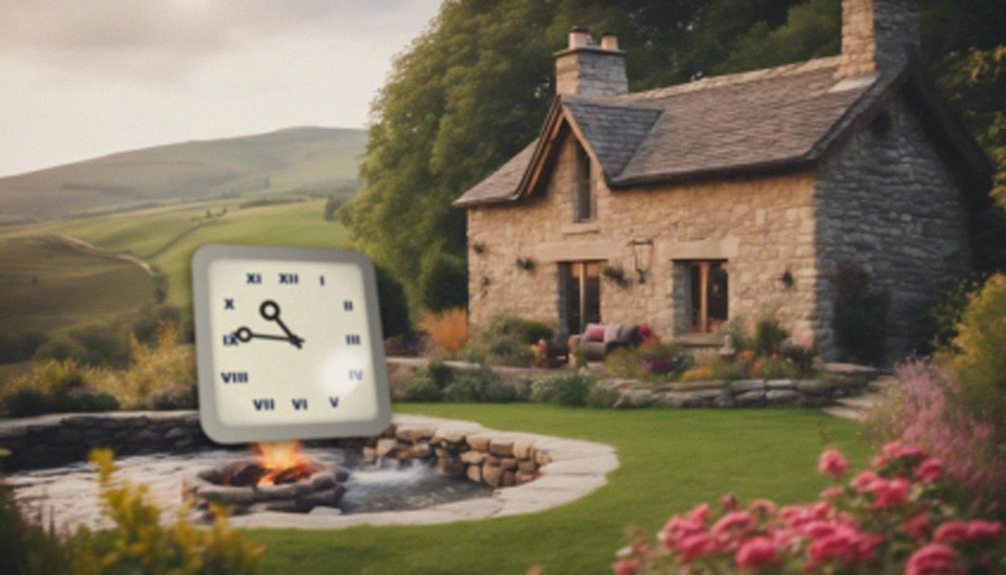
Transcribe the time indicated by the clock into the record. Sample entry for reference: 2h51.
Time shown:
10h46
